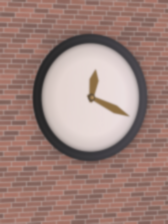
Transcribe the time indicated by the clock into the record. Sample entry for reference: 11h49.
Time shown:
12h19
